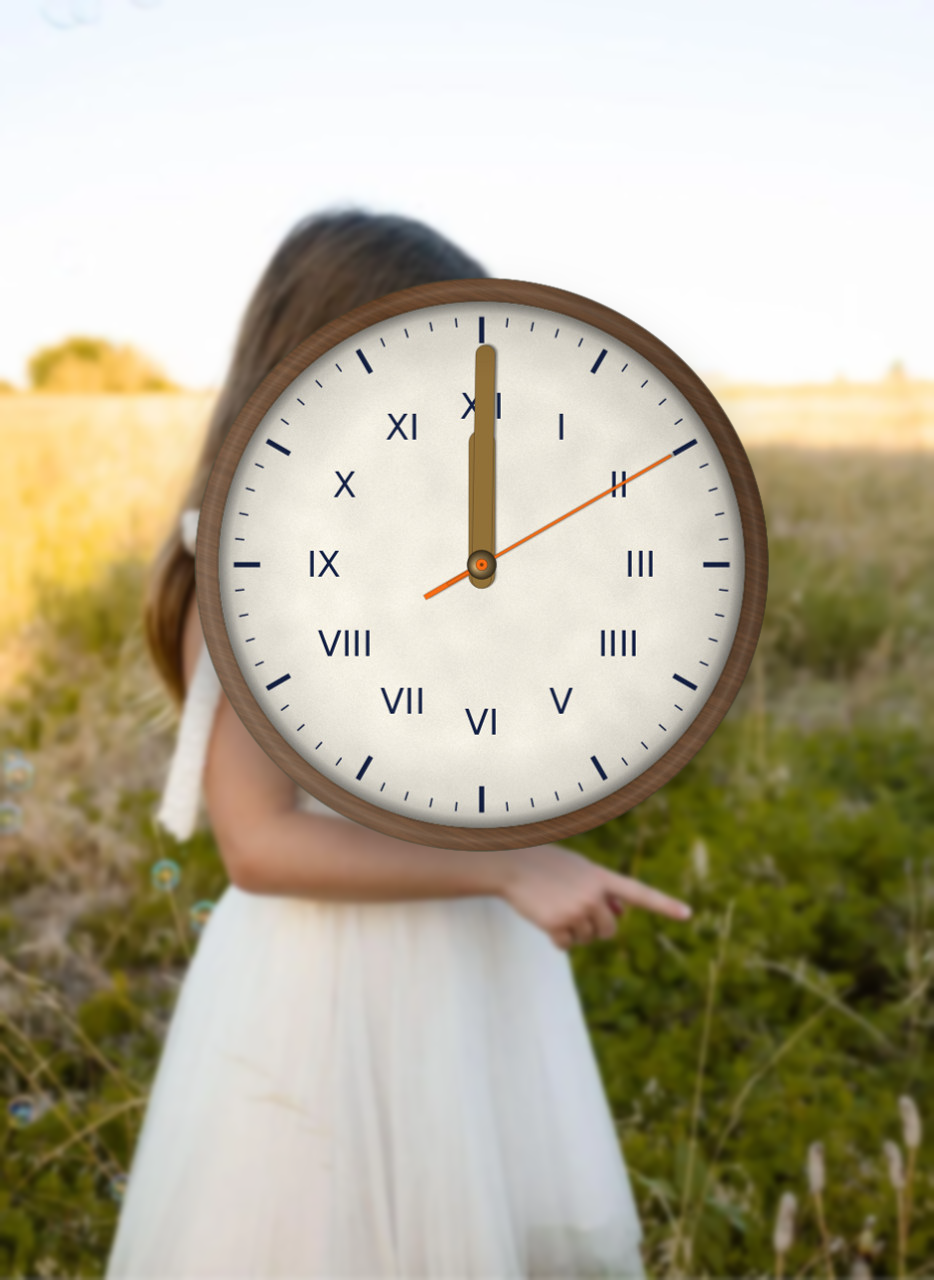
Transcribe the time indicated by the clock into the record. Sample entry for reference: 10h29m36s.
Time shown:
12h00m10s
